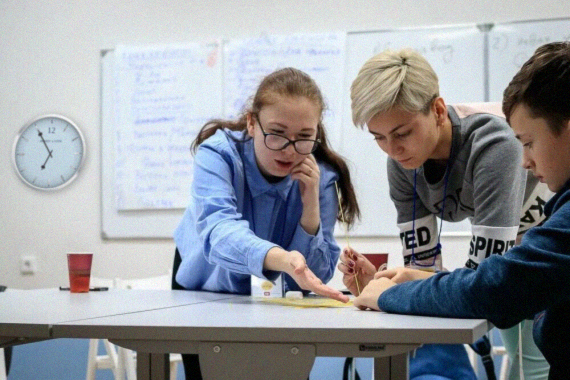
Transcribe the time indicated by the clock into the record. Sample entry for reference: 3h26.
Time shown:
6h55
